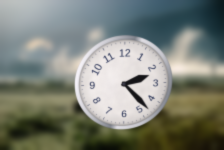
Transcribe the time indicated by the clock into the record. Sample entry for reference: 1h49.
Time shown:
2h23
